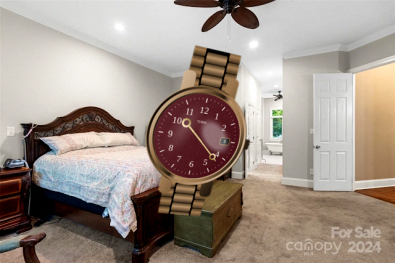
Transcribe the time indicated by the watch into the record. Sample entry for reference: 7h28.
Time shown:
10h22
